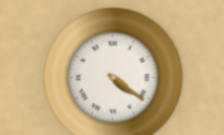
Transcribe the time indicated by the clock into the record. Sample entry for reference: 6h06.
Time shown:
4h21
